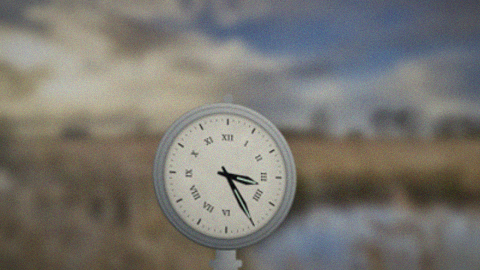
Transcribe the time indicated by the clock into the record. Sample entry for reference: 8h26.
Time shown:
3h25
